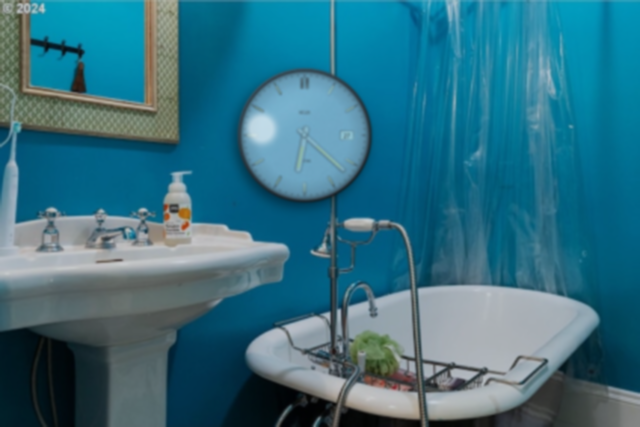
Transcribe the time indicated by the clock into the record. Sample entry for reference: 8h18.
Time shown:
6h22
